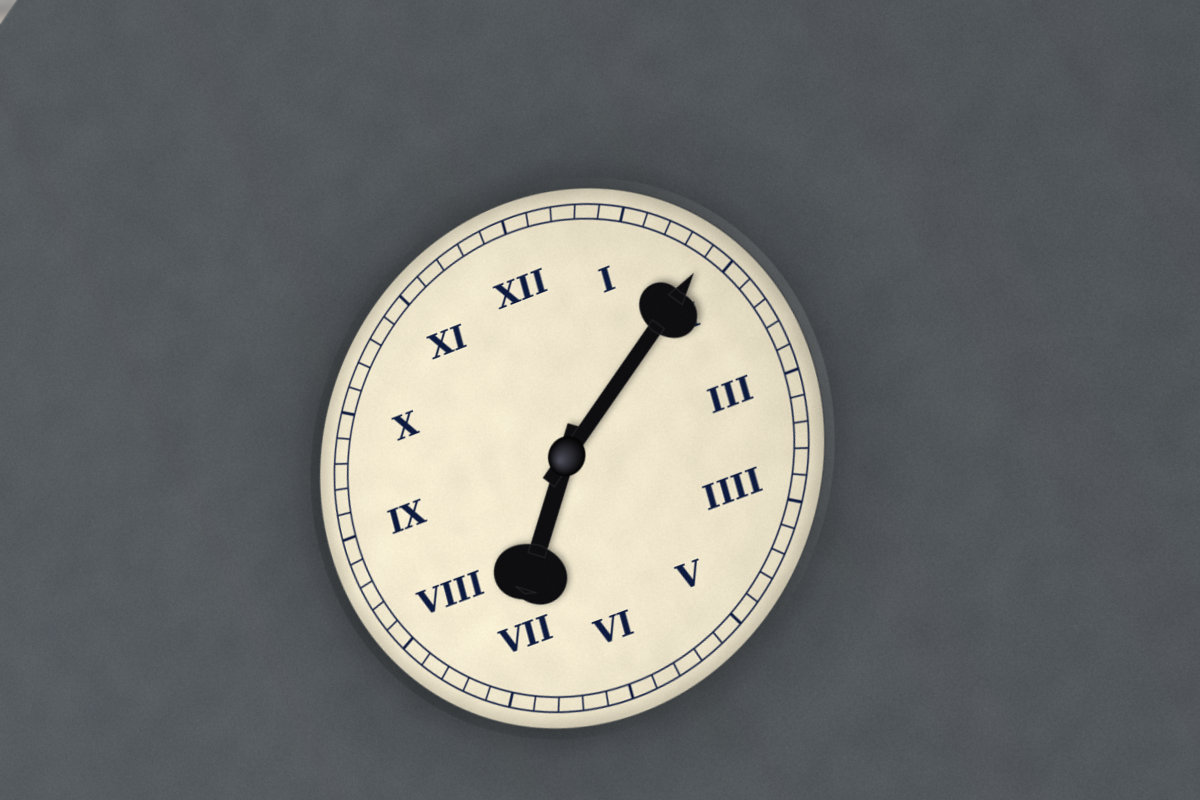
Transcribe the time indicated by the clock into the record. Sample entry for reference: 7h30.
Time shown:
7h09
